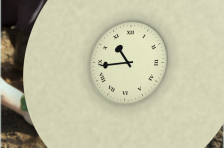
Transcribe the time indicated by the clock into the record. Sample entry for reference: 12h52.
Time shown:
10h44
